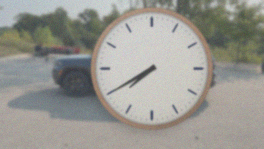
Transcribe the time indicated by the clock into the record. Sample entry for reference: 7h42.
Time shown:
7h40
